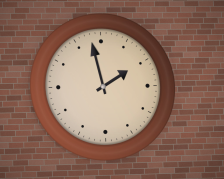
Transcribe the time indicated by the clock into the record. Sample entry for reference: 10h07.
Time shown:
1h58
